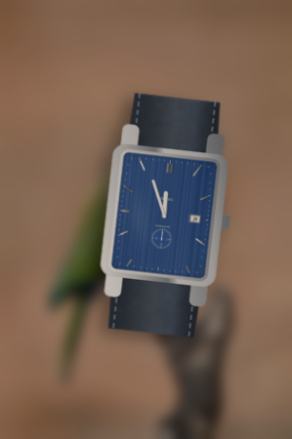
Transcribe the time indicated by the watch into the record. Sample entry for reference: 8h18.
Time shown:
11h56
